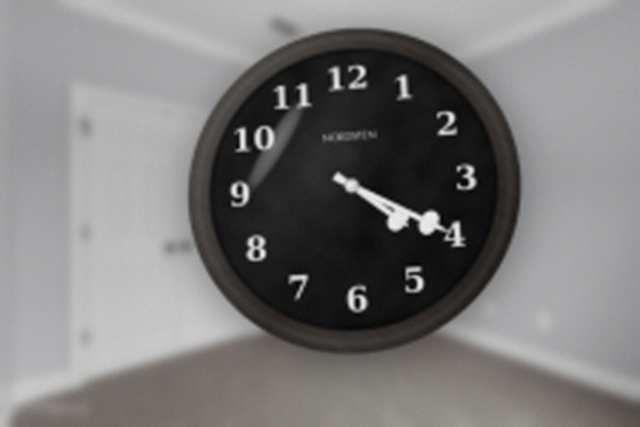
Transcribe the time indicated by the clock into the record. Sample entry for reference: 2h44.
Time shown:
4h20
